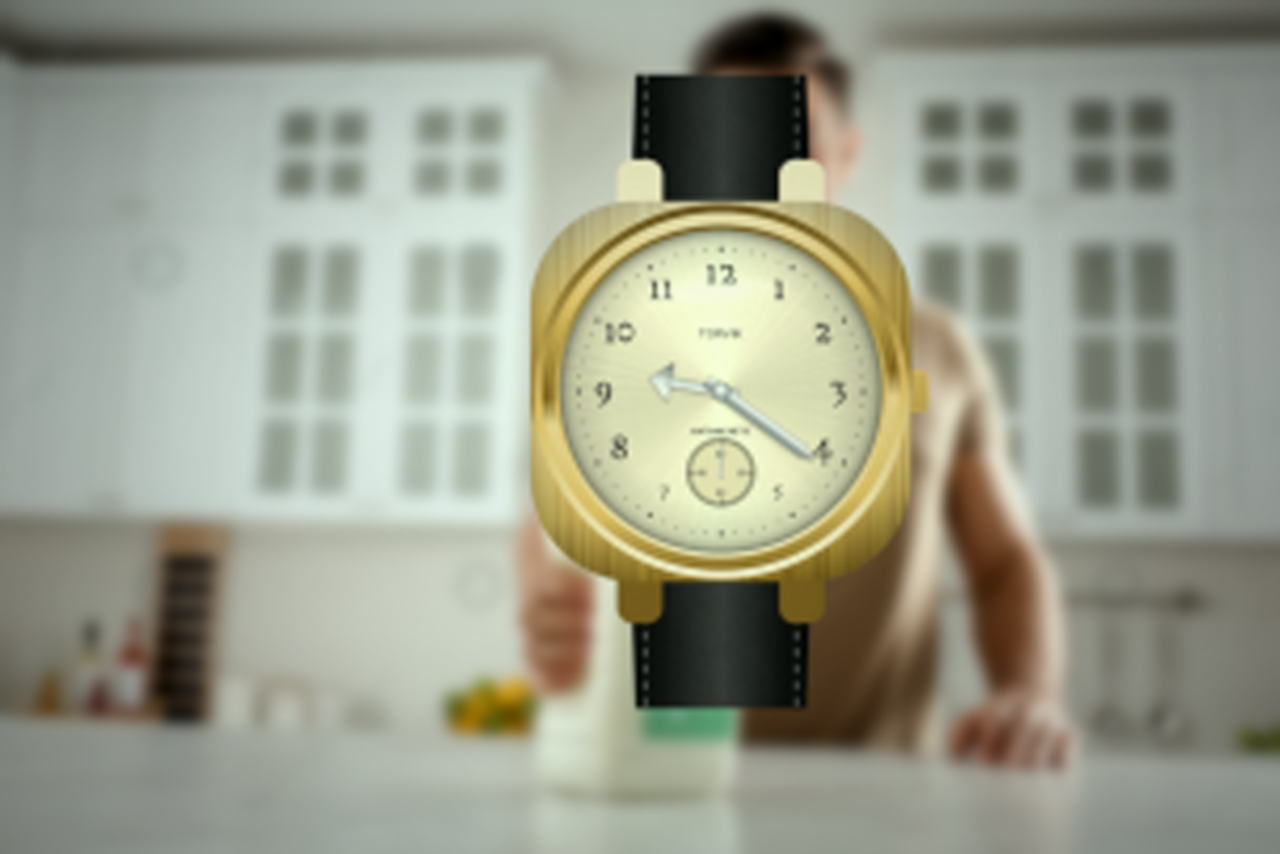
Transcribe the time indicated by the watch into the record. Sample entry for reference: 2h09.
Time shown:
9h21
